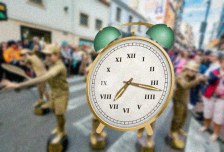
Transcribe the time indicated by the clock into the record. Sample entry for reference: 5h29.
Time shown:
7h17
